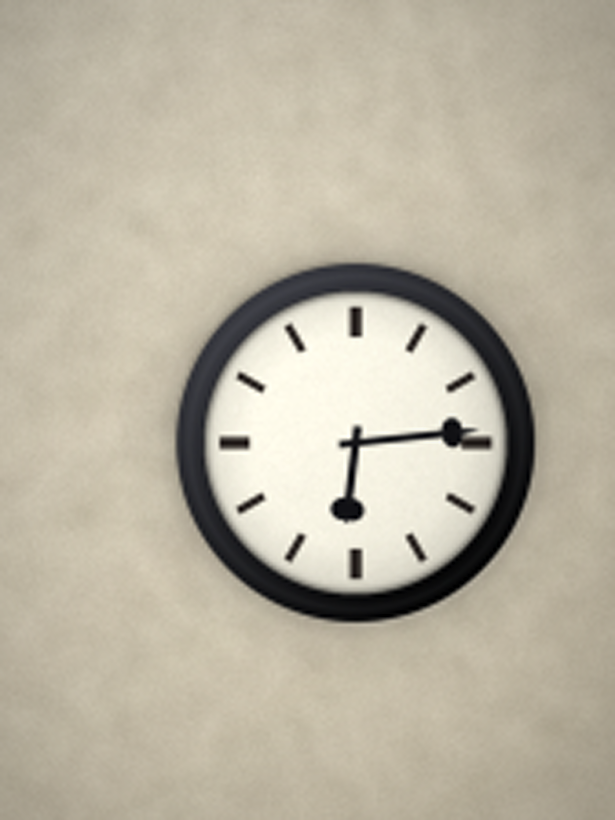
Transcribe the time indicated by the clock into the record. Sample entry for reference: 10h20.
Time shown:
6h14
